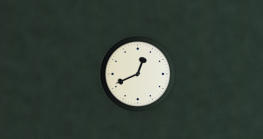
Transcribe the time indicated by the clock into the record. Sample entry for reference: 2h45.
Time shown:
12h41
